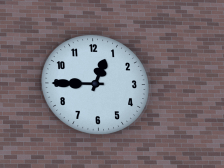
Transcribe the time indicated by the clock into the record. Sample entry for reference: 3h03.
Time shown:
12h45
